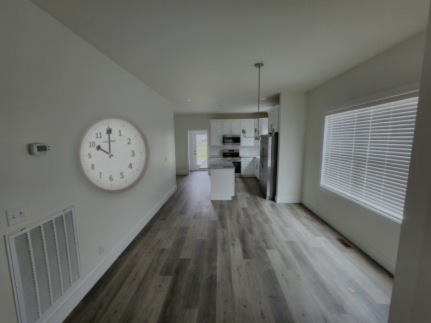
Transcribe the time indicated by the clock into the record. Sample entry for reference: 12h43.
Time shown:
10h00
